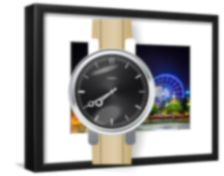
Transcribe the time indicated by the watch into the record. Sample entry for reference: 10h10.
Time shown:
7h40
